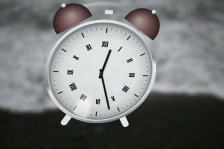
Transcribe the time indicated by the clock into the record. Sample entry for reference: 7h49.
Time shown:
12h27
